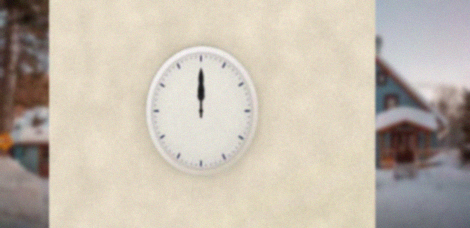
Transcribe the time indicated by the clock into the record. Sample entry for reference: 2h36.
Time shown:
12h00
